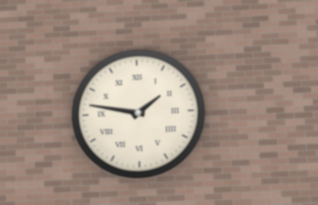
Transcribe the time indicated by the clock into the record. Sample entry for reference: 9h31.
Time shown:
1h47
